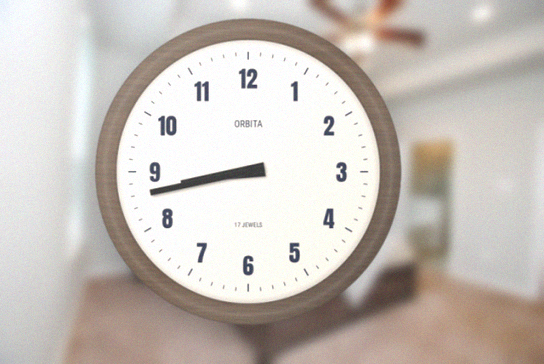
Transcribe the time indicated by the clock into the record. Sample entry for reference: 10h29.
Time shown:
8h43
